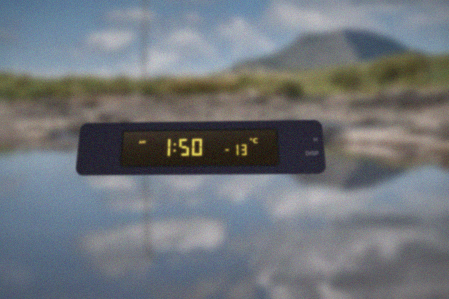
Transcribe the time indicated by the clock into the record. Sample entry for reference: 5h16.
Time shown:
1h50
